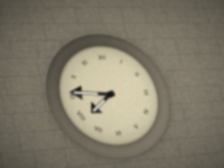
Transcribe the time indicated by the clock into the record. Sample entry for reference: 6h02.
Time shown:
7h46
